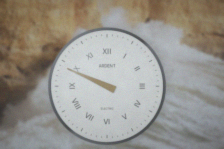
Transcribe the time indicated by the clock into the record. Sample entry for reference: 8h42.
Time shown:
9h49
